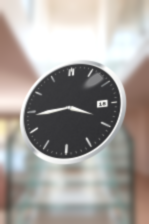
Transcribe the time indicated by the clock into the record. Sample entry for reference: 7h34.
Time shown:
3h44
